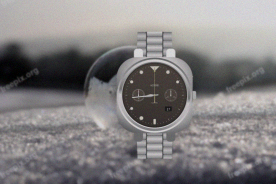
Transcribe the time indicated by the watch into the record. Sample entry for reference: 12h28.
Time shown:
8h44
